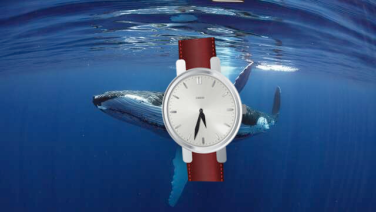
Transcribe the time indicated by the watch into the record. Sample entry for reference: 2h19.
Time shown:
5h33
